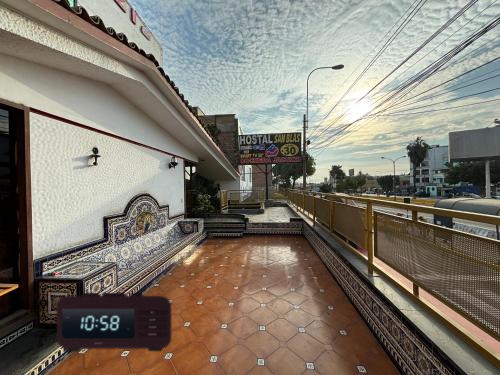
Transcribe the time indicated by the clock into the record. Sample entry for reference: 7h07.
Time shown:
10h58
